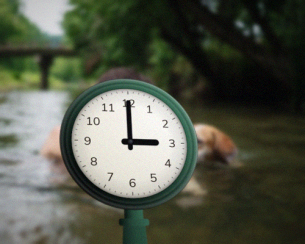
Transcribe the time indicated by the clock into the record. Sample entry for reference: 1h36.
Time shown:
3h00
